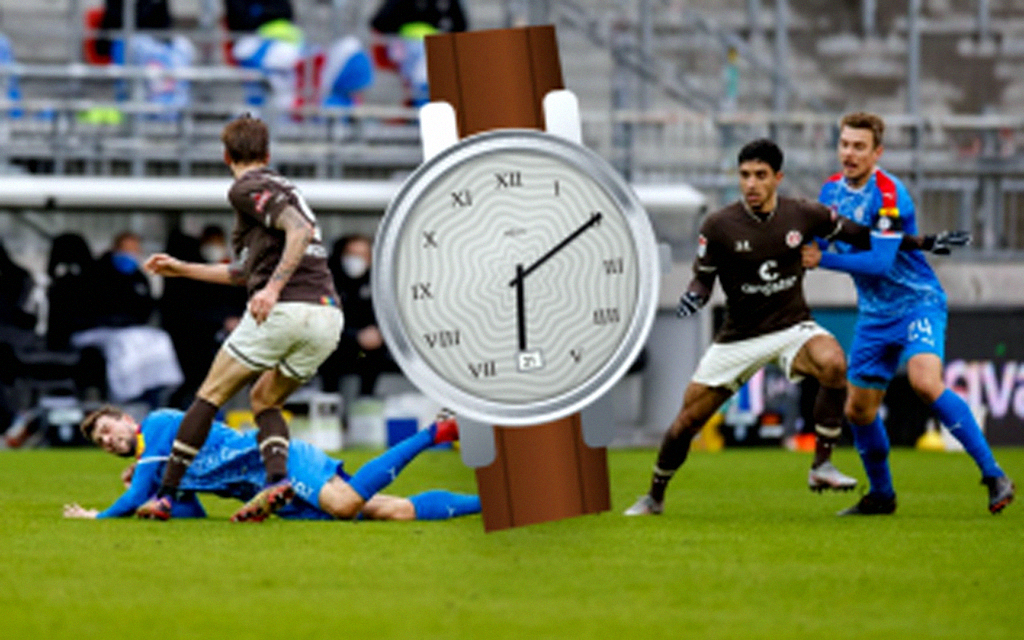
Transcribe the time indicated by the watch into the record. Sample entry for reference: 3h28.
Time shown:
6h10
